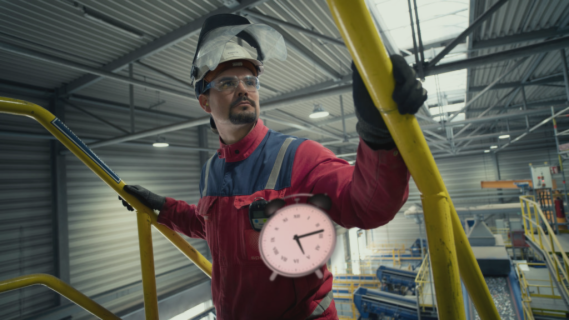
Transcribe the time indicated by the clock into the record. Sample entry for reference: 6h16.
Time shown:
5h13
